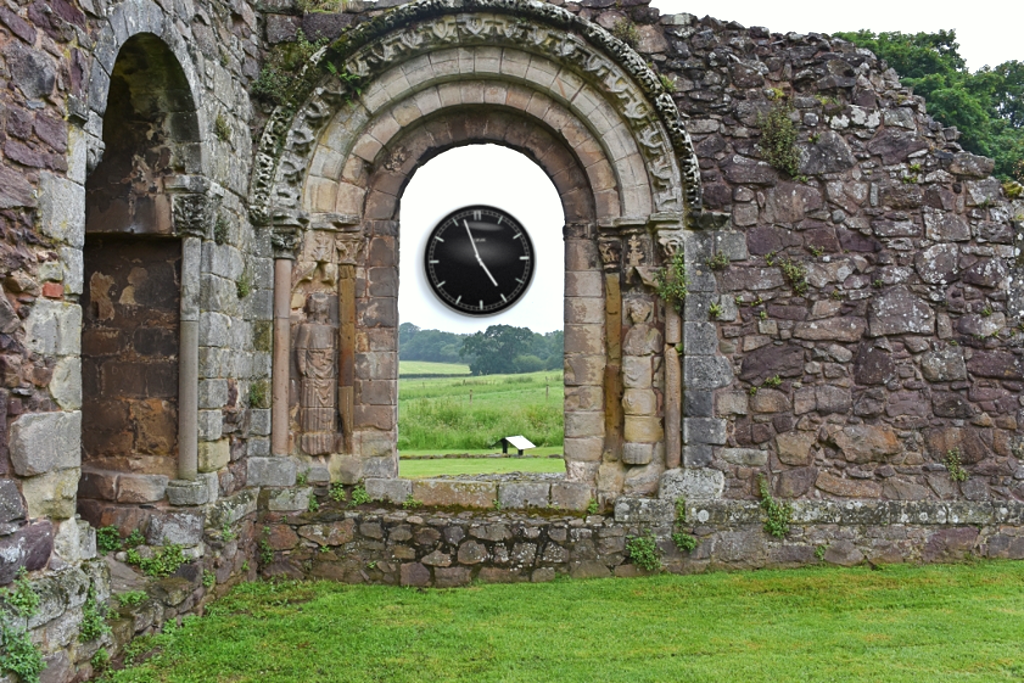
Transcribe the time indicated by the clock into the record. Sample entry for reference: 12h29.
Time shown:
4h57
